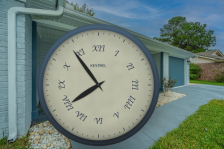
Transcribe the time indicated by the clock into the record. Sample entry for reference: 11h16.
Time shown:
7h54
